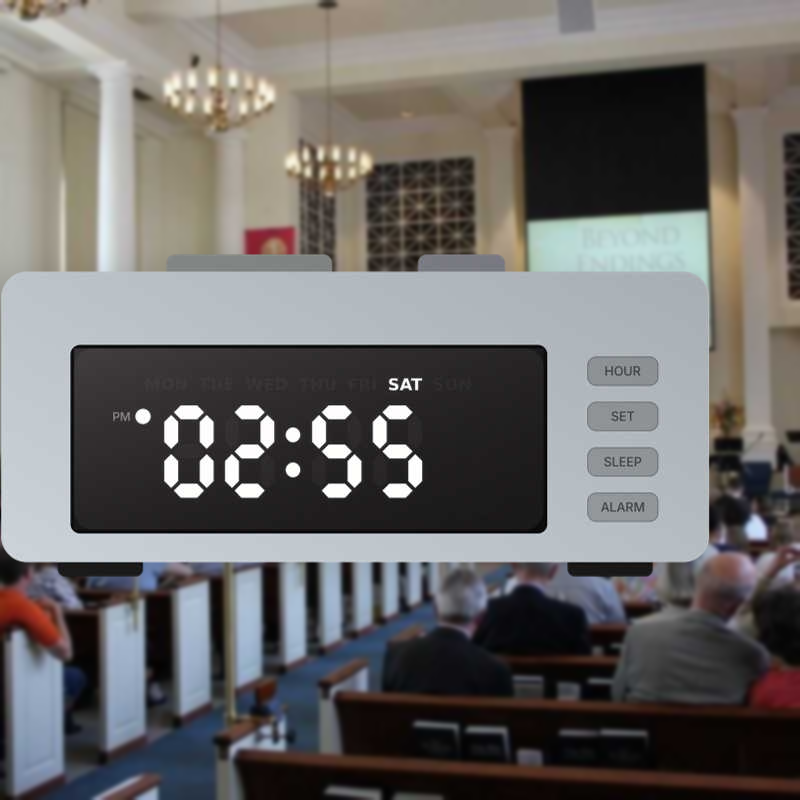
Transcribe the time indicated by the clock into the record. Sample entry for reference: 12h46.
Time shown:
2h55
